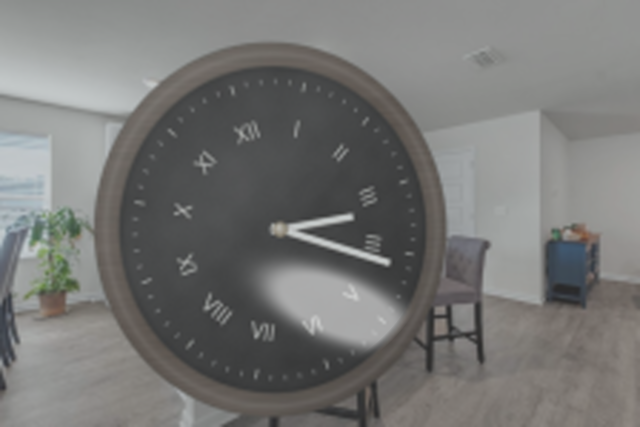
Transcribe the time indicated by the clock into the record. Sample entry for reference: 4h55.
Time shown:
3h21
